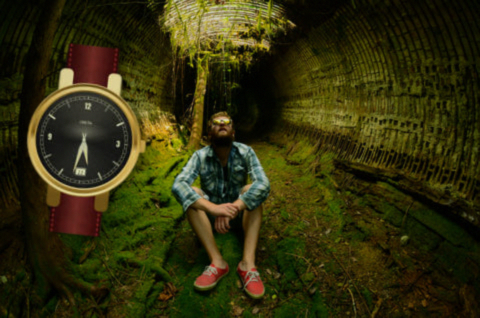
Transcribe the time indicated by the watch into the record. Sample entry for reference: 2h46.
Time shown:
5h32
